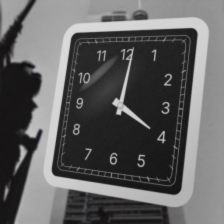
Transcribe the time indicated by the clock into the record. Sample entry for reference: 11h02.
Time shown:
4h01
